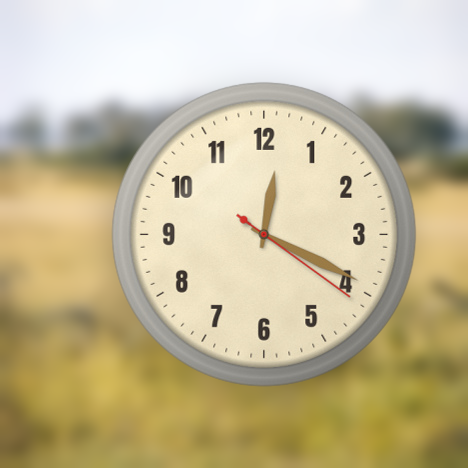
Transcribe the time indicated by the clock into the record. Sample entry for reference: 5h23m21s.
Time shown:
12h19m21s
